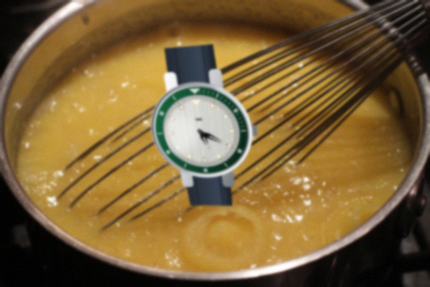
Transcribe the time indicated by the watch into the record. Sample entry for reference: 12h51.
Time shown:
5h20
